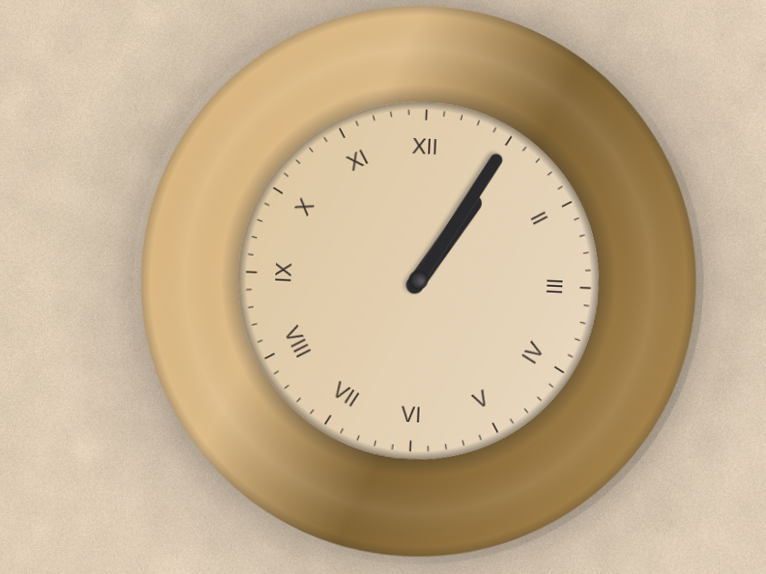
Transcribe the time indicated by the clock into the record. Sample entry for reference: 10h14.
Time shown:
1h05
